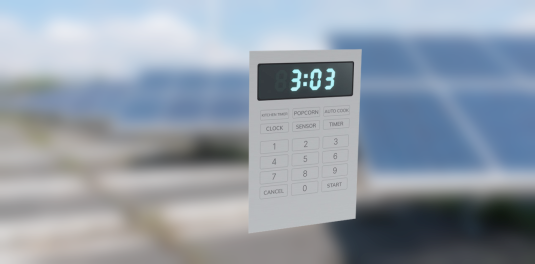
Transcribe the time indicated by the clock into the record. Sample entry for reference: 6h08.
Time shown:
3h03
